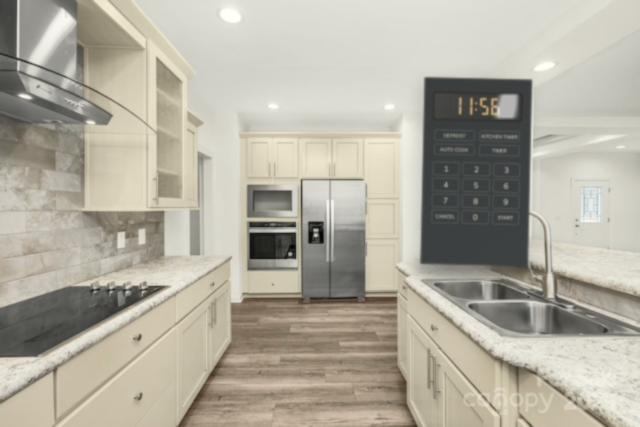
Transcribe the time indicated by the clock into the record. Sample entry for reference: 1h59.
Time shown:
11h56
